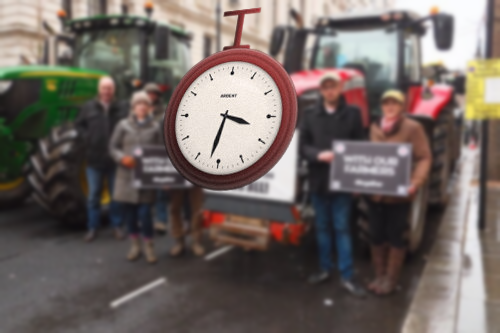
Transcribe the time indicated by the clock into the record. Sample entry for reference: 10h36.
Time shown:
3h32
